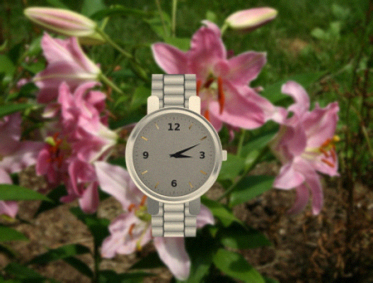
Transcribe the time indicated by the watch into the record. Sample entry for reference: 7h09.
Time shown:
3h11
